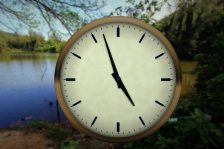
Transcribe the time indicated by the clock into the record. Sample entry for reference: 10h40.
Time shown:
4h57
